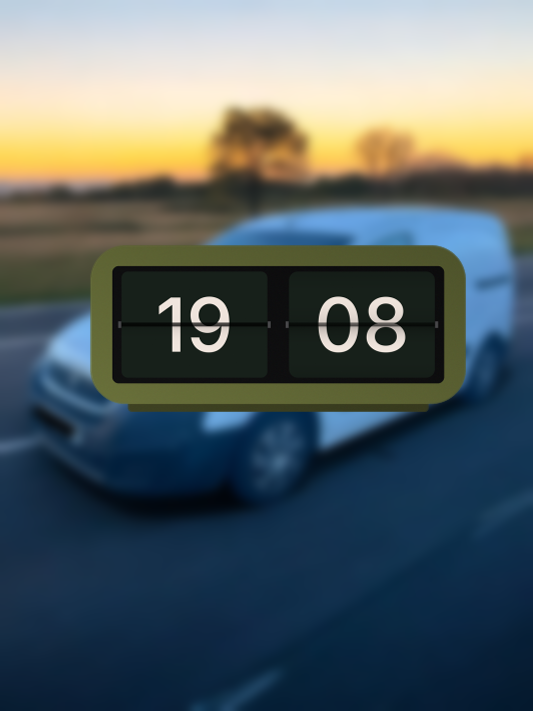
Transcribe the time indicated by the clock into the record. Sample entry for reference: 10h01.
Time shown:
19h08
